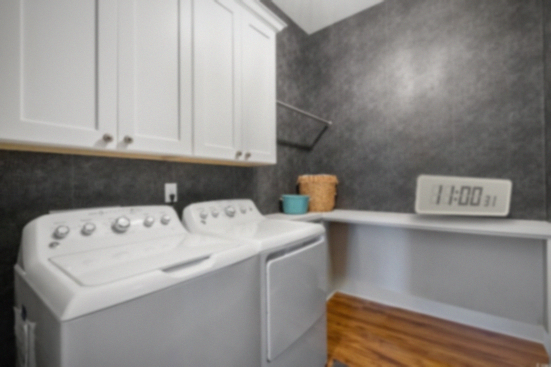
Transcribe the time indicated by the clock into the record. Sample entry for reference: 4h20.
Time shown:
11h00
